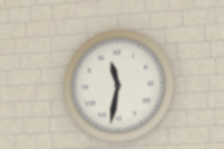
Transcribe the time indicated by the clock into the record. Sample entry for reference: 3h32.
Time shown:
11h32
